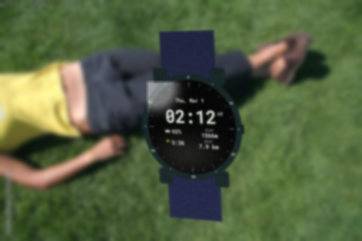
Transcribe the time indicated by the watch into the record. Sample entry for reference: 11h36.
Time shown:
2h12
